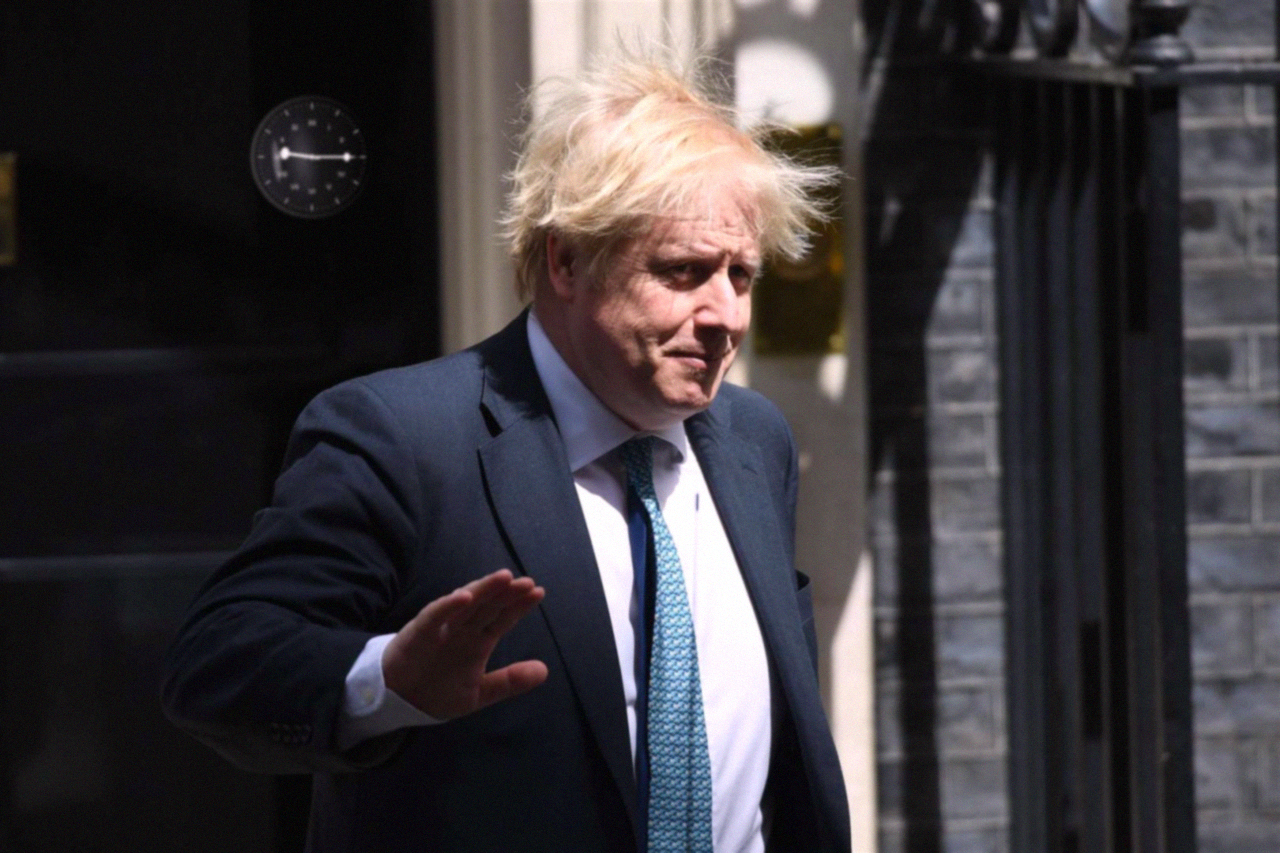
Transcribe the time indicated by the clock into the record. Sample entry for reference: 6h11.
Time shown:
9h15
